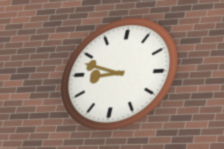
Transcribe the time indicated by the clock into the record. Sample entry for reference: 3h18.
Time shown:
8h48
